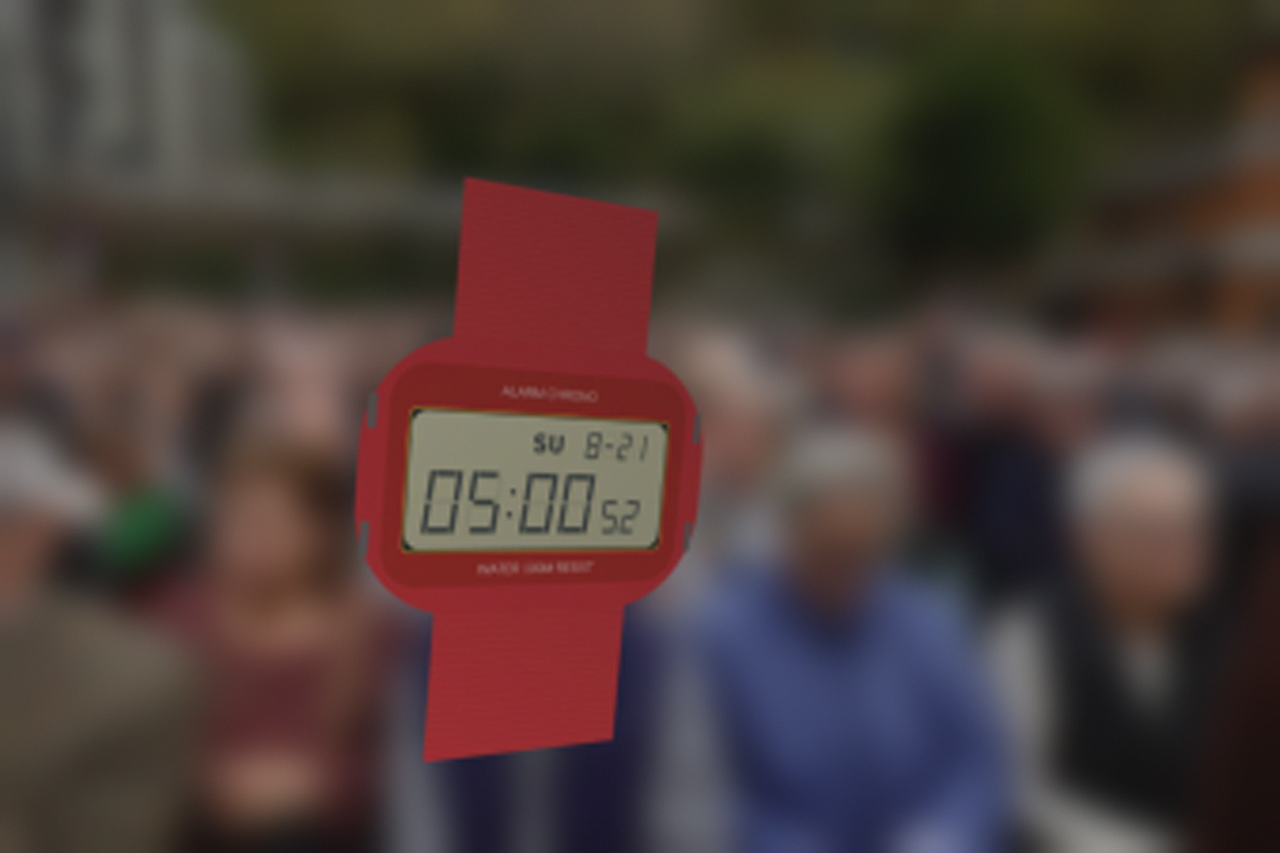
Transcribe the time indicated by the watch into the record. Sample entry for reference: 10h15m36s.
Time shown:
5h00m52s
